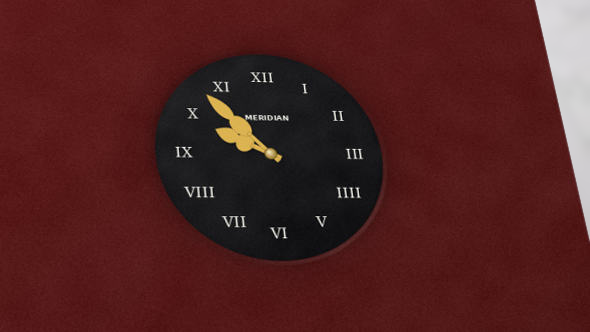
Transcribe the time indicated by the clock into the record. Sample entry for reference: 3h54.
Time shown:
9h53
